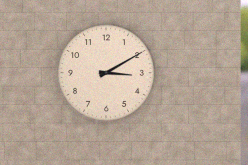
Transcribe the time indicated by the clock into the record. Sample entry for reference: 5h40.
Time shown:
3h10
